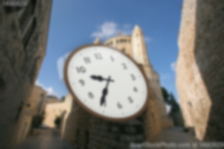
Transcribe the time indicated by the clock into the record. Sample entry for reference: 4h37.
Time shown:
9h36
